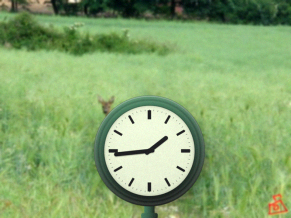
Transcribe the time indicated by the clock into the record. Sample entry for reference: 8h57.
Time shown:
1h44
